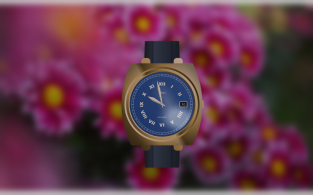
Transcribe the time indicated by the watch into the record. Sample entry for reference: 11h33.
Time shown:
9h58
